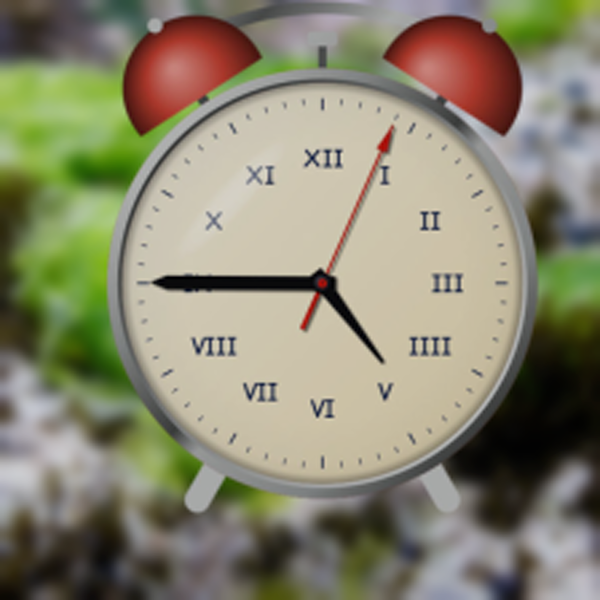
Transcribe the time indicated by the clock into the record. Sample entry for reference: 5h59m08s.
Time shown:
4h45m04s
